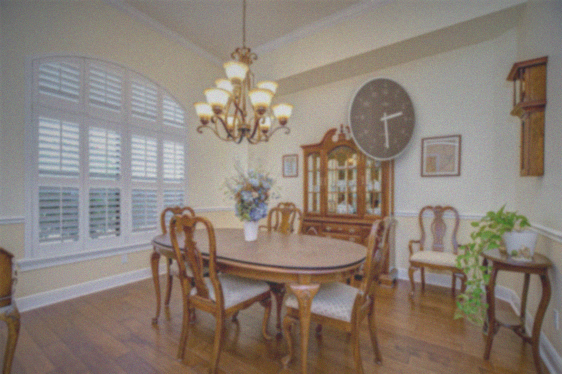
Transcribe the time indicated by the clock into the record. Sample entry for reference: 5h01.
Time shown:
2h29
